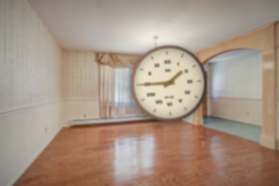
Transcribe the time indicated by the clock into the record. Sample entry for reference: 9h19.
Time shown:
1h45
